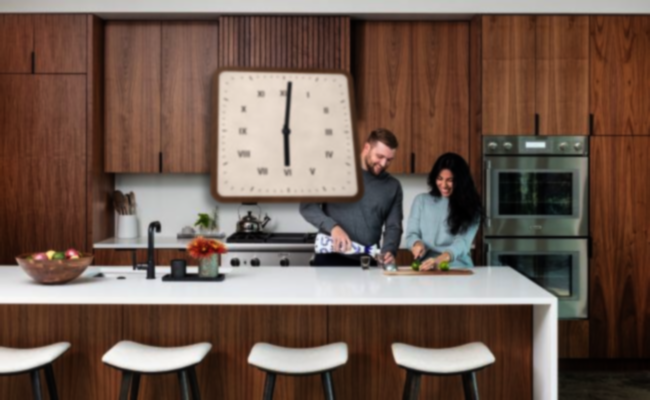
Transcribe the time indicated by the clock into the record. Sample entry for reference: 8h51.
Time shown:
6h01
